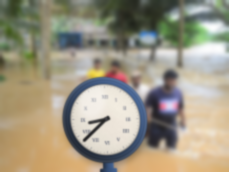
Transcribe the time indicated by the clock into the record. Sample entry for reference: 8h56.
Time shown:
8h38
